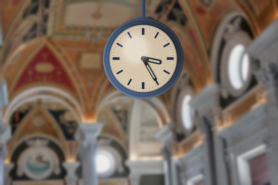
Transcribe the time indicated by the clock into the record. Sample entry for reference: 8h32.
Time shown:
3h25
